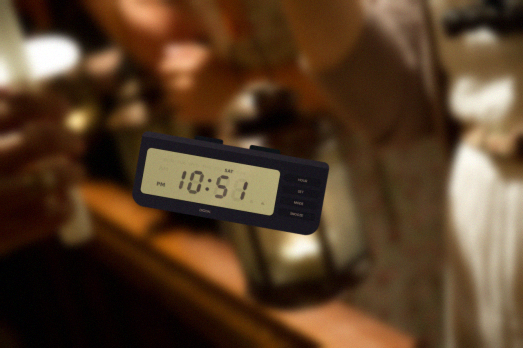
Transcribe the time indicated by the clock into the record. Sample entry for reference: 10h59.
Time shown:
10h51
